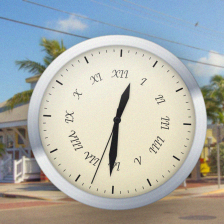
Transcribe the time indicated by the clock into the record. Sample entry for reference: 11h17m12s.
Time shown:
12h30m33s
